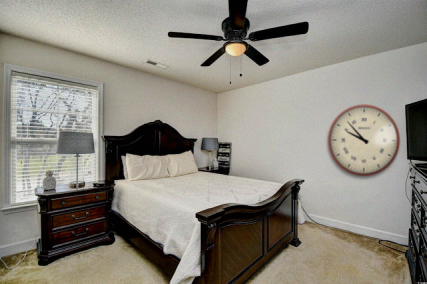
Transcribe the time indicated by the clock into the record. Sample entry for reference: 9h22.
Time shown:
9h53
